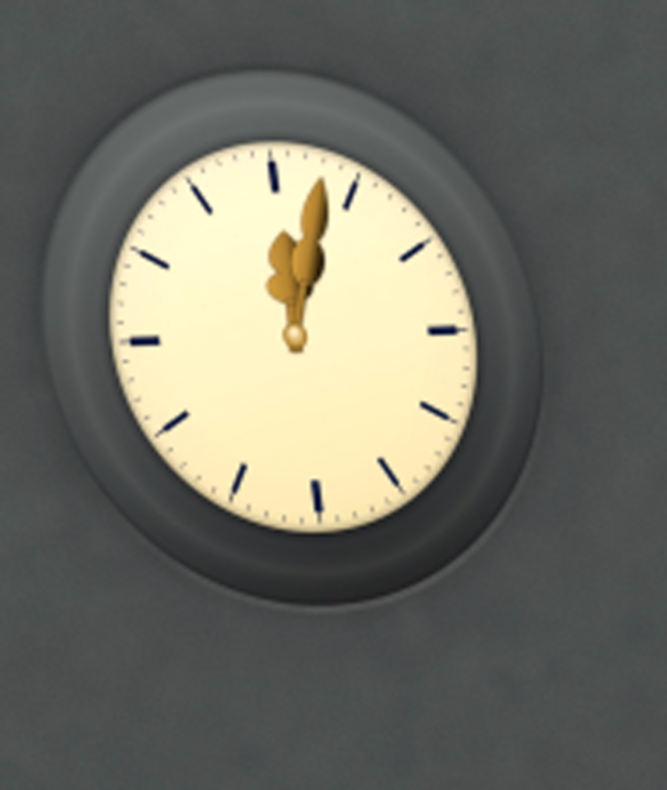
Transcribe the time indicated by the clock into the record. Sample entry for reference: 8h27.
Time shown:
12h03
